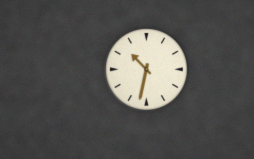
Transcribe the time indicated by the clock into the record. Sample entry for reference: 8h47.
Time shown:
10h32
